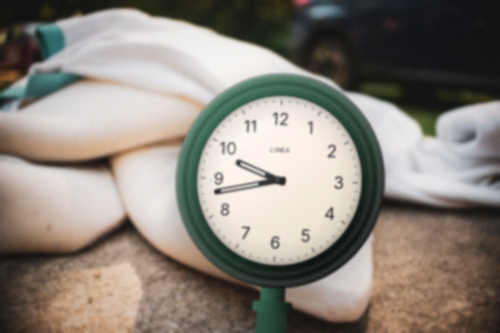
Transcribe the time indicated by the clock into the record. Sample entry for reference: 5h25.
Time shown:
9h43
